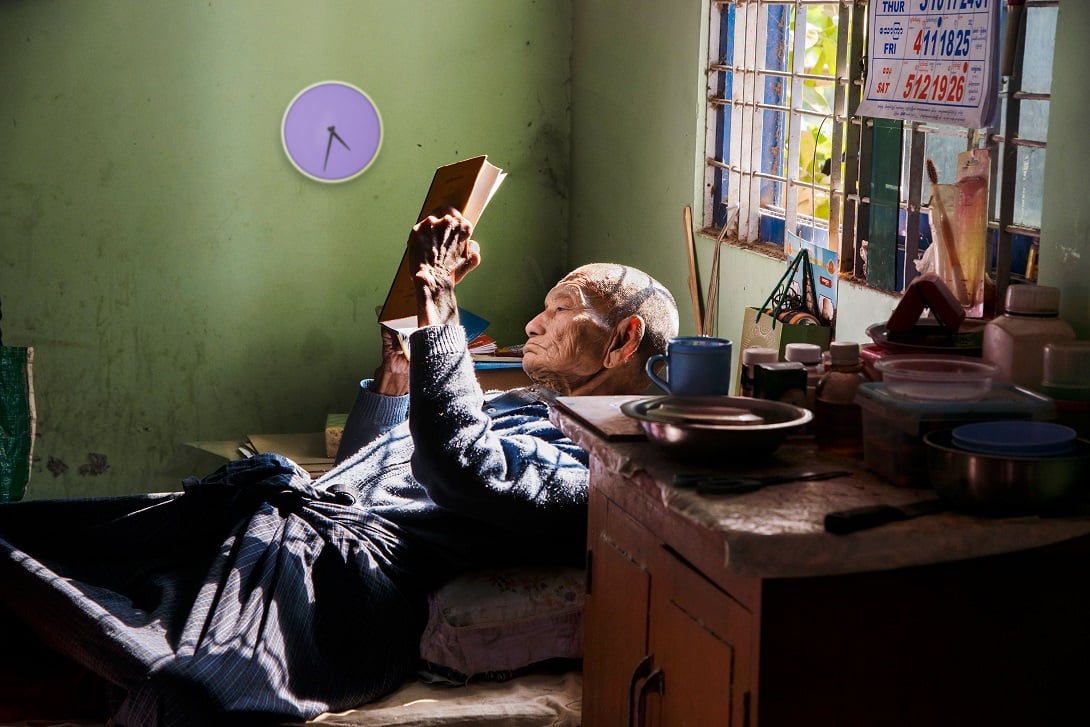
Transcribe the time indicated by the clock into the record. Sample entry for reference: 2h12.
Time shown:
4h32
